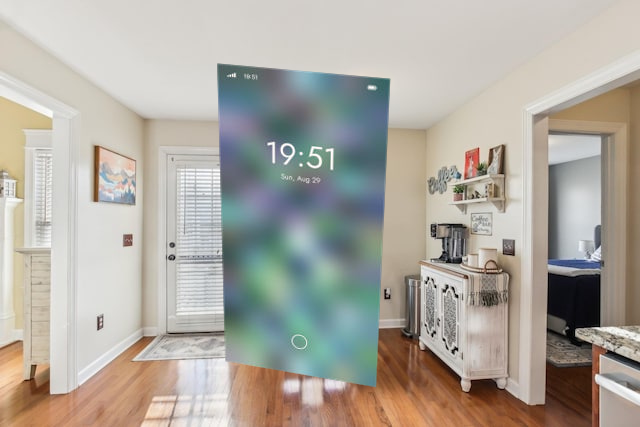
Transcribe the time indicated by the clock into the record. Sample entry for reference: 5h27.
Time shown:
19h51
